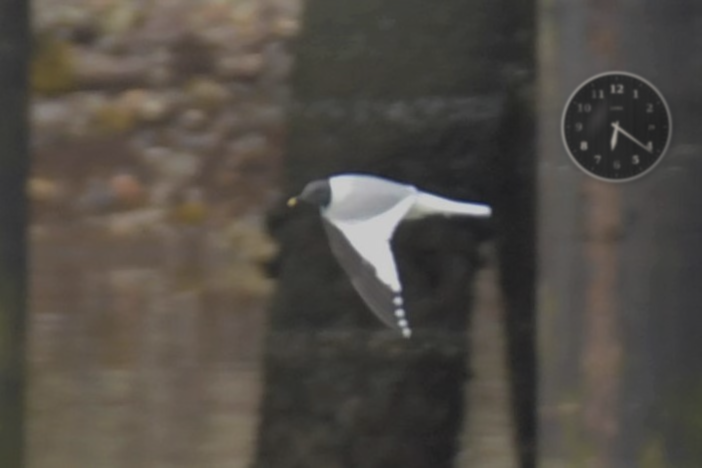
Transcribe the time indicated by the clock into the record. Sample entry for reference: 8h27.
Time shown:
6h21
